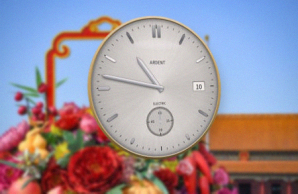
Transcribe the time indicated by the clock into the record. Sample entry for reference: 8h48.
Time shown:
10h47
